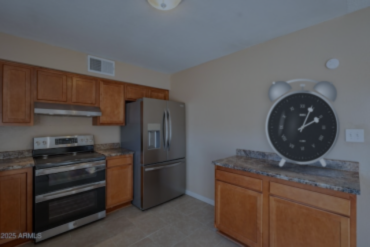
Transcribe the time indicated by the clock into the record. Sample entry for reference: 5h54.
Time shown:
2h04
